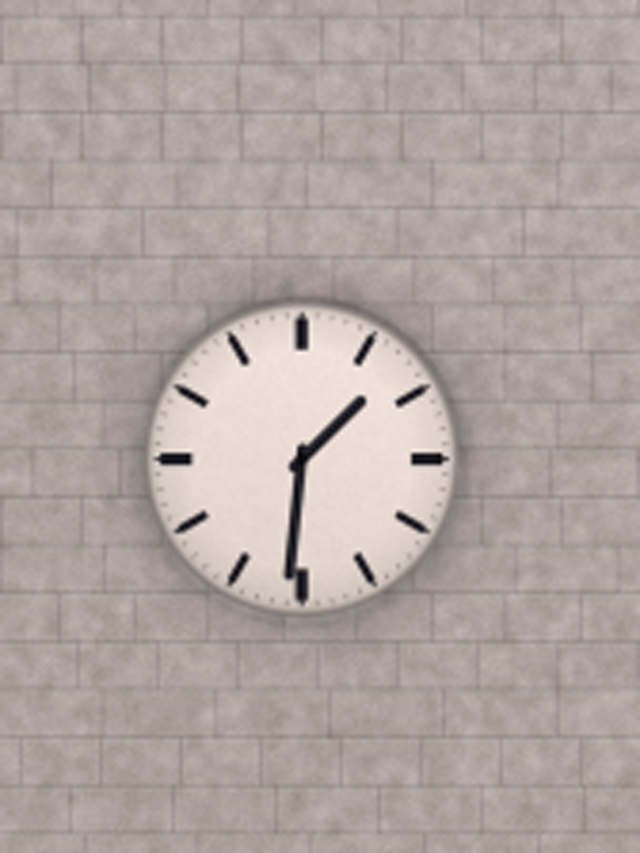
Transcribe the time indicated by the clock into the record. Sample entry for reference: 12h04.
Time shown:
1h31
